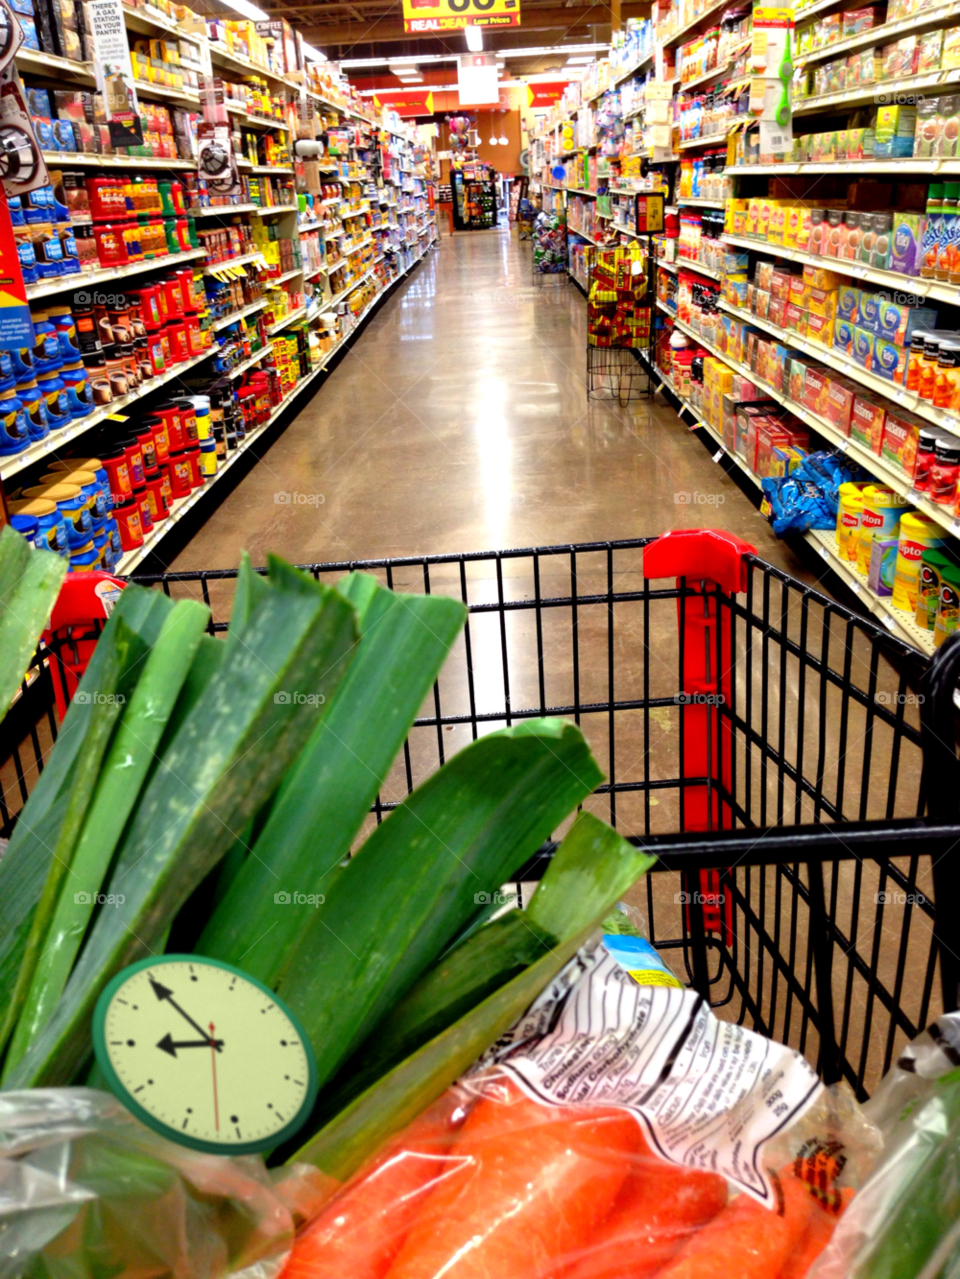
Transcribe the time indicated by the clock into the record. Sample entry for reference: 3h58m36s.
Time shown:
8h54m32s
